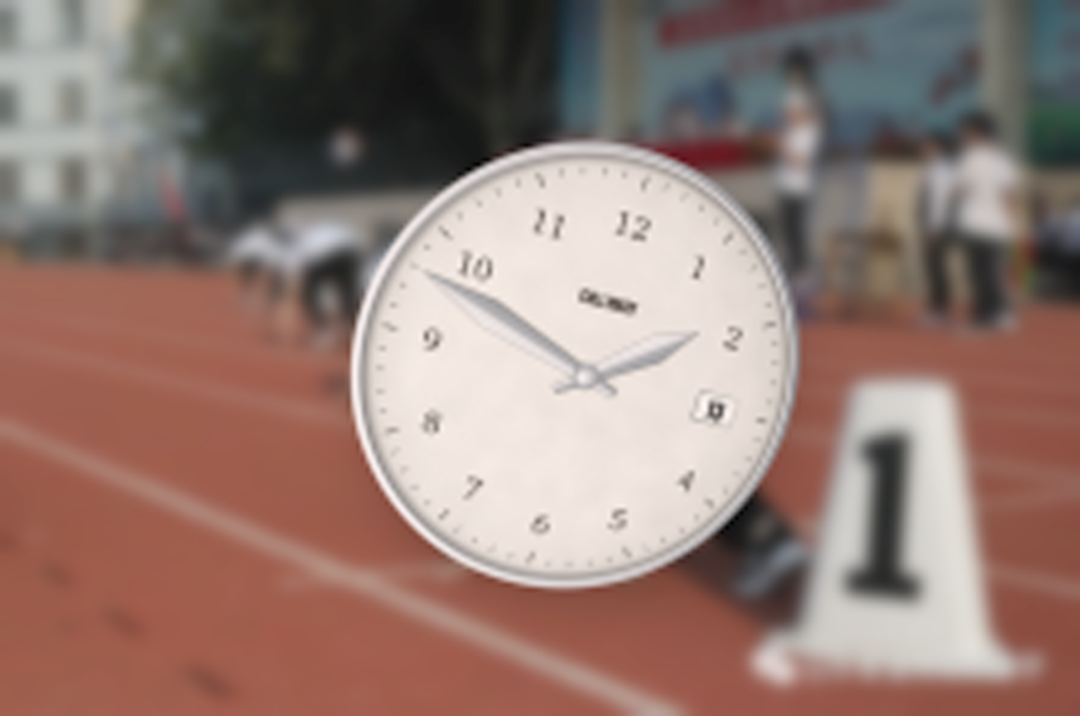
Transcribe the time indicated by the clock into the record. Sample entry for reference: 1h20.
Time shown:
1h48
